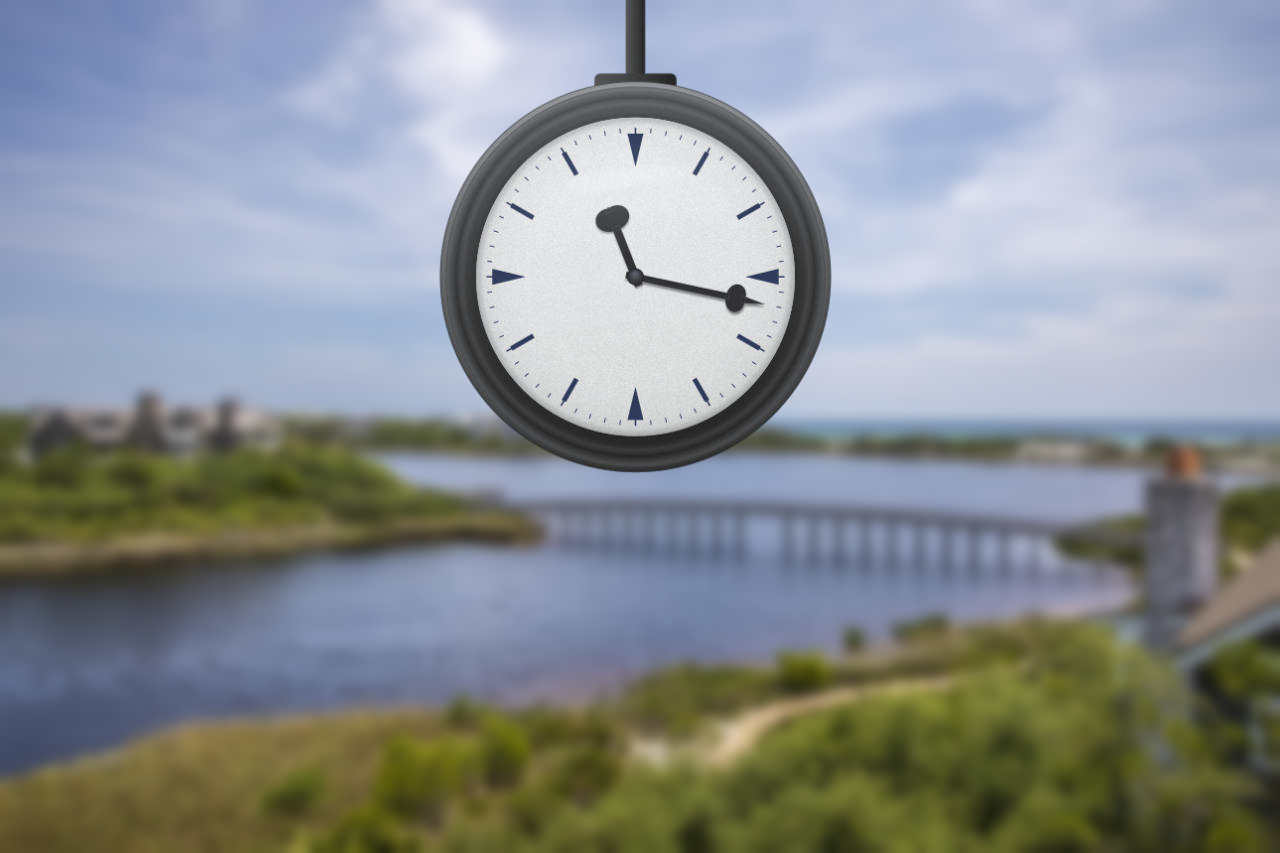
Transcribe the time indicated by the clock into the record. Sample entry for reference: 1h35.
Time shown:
11h17
